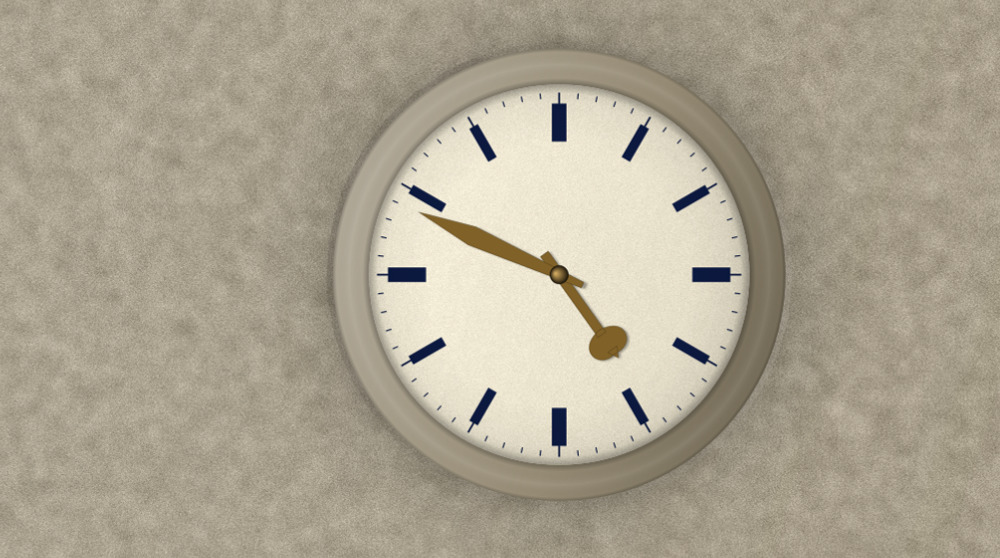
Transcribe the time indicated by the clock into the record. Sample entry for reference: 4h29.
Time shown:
4h49
